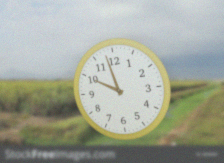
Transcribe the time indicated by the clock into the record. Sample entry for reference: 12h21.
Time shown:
9h58
